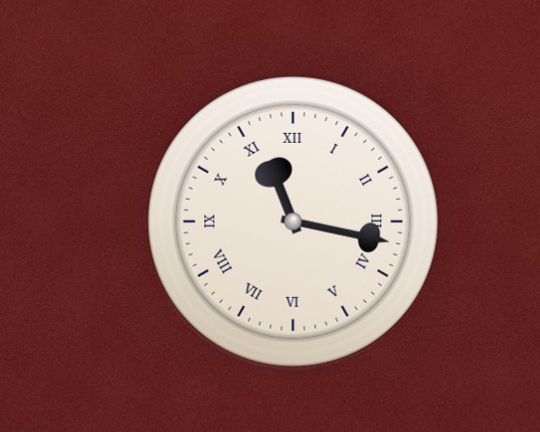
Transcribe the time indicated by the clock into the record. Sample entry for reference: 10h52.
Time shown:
11h17
